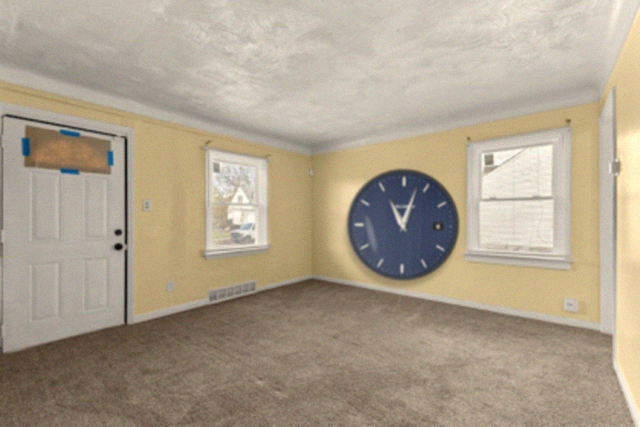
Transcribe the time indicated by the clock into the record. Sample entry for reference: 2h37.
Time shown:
11h03
